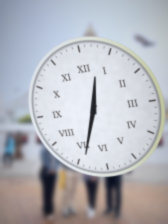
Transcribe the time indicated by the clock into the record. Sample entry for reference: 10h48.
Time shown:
12h34
